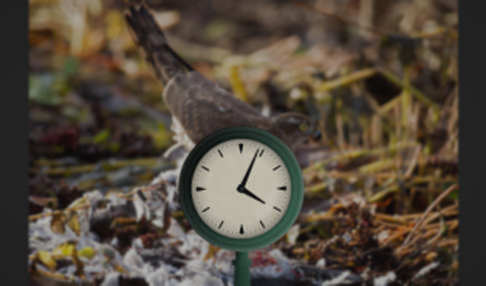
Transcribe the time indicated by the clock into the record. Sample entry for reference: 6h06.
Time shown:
4h04
